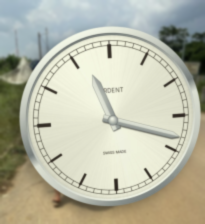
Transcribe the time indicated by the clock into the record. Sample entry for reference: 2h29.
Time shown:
11h18
